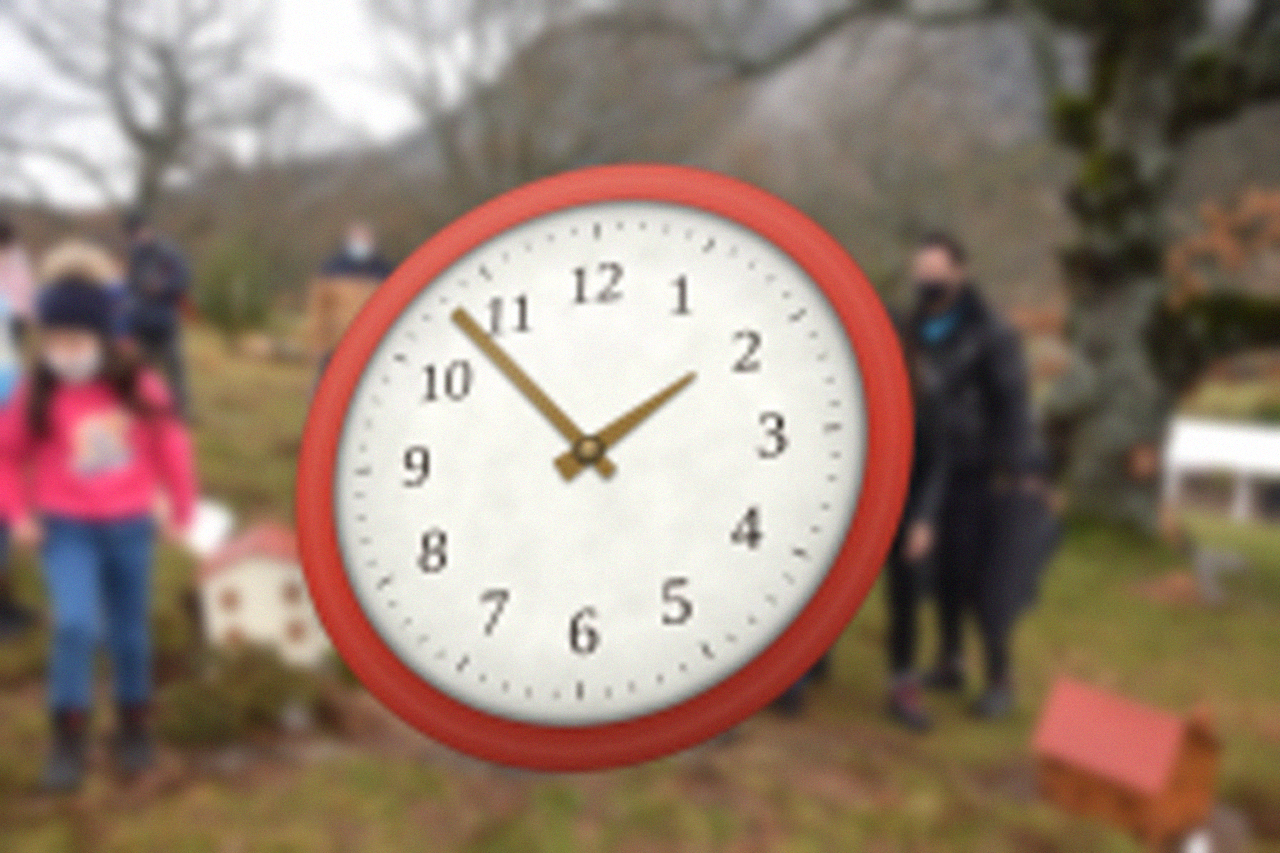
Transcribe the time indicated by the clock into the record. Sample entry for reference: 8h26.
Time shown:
1h53
